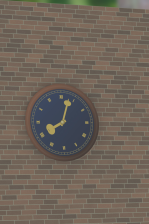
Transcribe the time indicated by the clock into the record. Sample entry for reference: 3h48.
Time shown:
8h03
